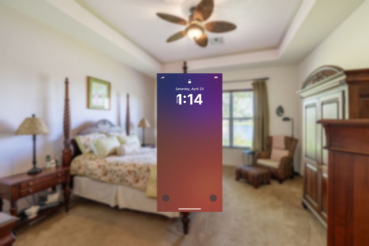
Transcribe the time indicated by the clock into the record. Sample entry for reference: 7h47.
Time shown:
1h14
